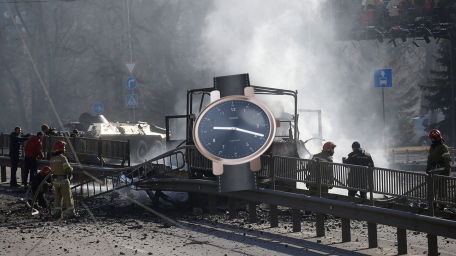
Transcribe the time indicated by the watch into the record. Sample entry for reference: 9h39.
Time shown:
9h19
